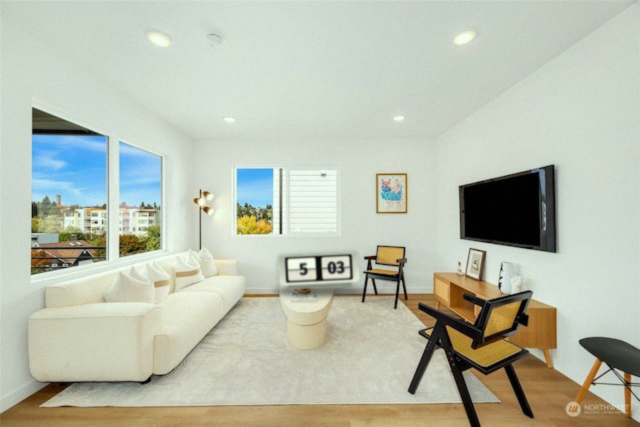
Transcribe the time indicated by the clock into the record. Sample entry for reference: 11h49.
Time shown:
5h03
